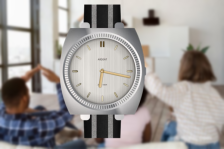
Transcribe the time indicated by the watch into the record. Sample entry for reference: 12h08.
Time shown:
6h17
